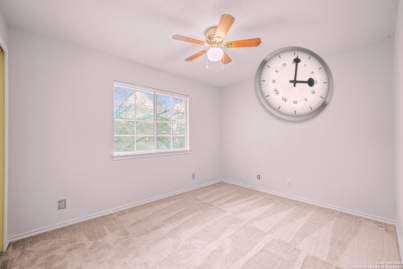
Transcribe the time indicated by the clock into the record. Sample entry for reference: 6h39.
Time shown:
3h01
